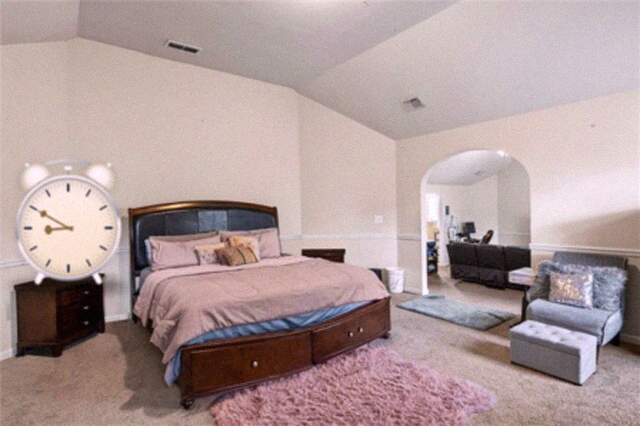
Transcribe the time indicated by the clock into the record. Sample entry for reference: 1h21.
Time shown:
8h50
